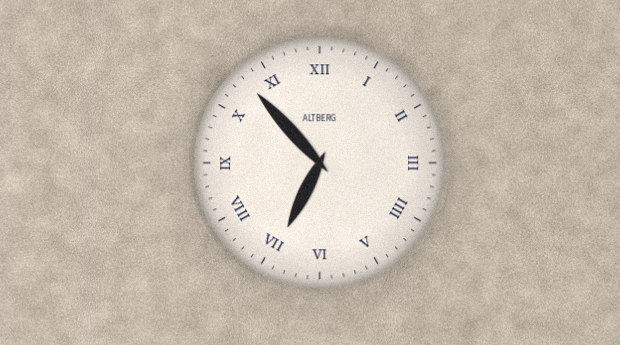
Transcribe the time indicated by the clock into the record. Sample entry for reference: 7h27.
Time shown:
6h53
